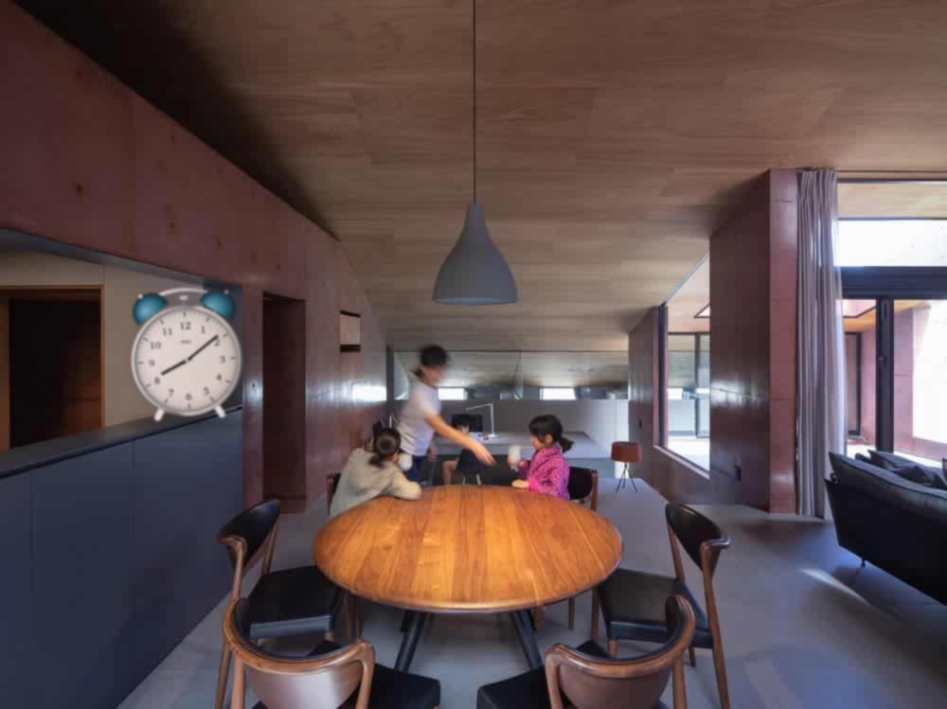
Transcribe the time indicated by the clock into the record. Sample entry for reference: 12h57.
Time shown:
8h09
